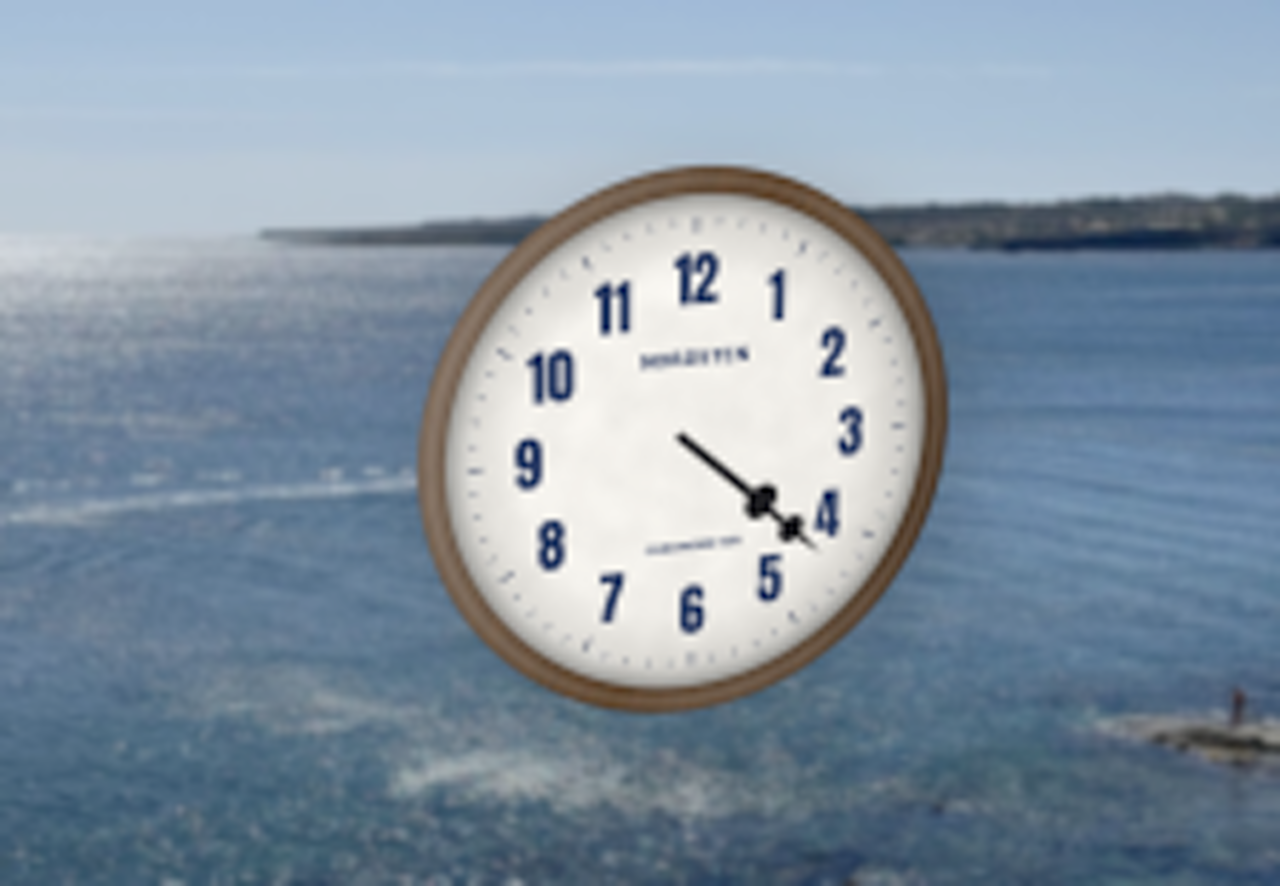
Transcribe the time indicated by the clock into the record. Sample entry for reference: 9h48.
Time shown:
4h22
